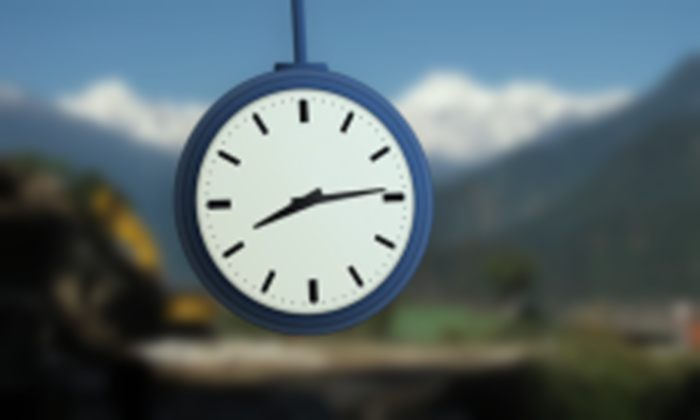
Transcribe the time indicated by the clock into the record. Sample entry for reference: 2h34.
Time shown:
8h14
